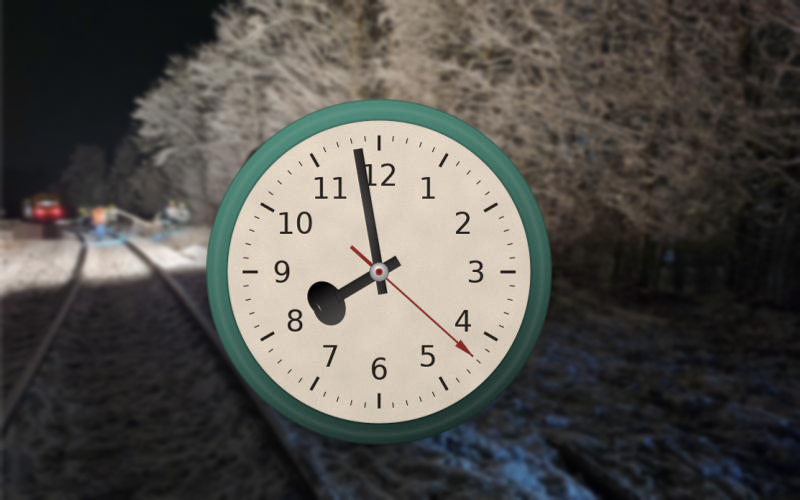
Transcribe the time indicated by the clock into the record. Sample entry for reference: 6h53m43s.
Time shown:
7h58m22s
